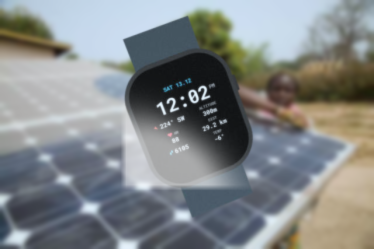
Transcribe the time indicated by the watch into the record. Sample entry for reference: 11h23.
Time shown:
12h02
